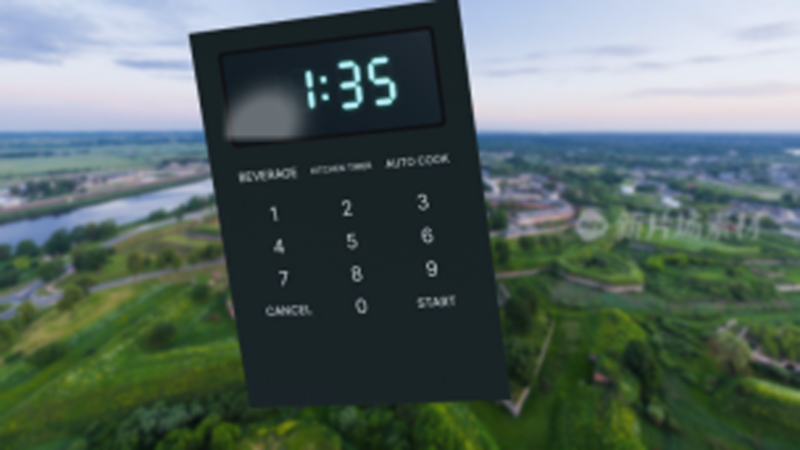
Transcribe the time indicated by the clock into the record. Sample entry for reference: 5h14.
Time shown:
1h35
